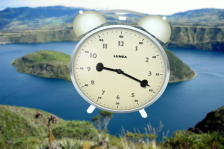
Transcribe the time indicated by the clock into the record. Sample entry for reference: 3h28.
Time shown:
9h19
